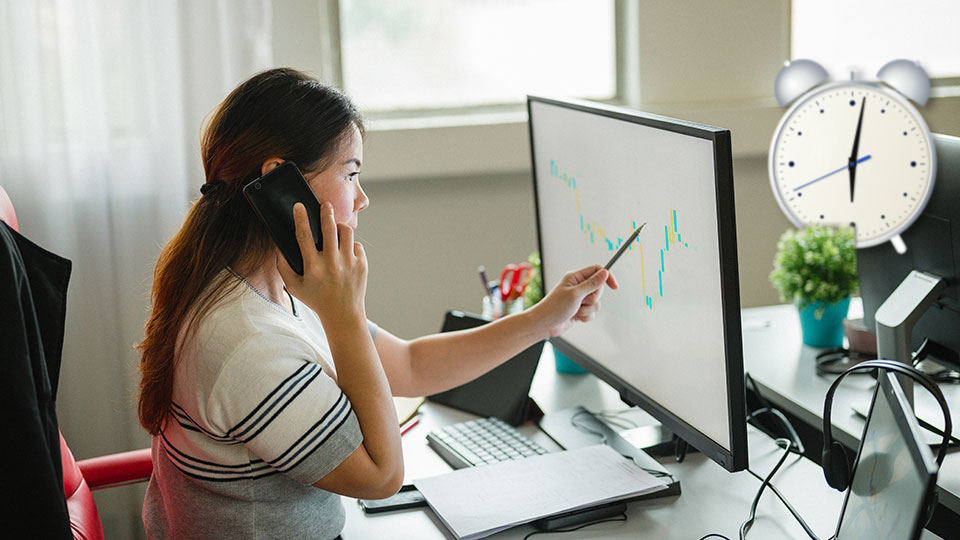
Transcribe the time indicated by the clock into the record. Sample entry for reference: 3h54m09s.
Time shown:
6h01m41s
